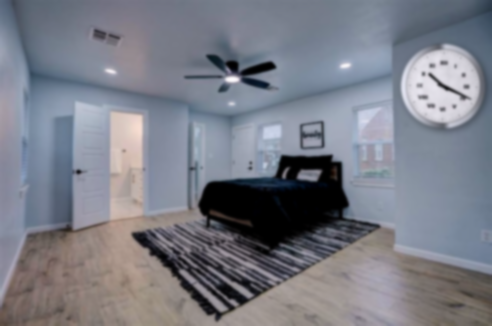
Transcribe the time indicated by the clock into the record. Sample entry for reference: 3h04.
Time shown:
10h19
